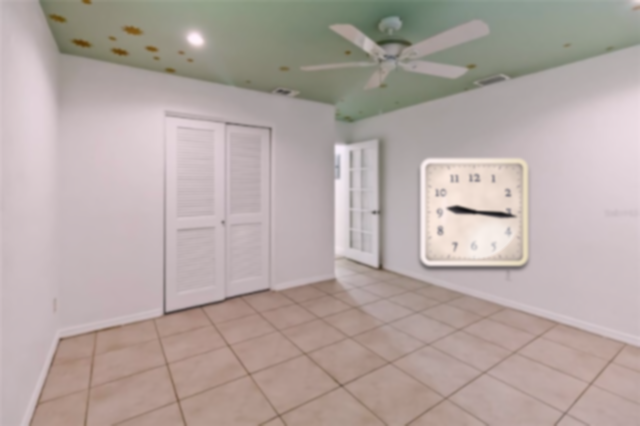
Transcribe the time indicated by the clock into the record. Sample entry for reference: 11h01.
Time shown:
9h16
